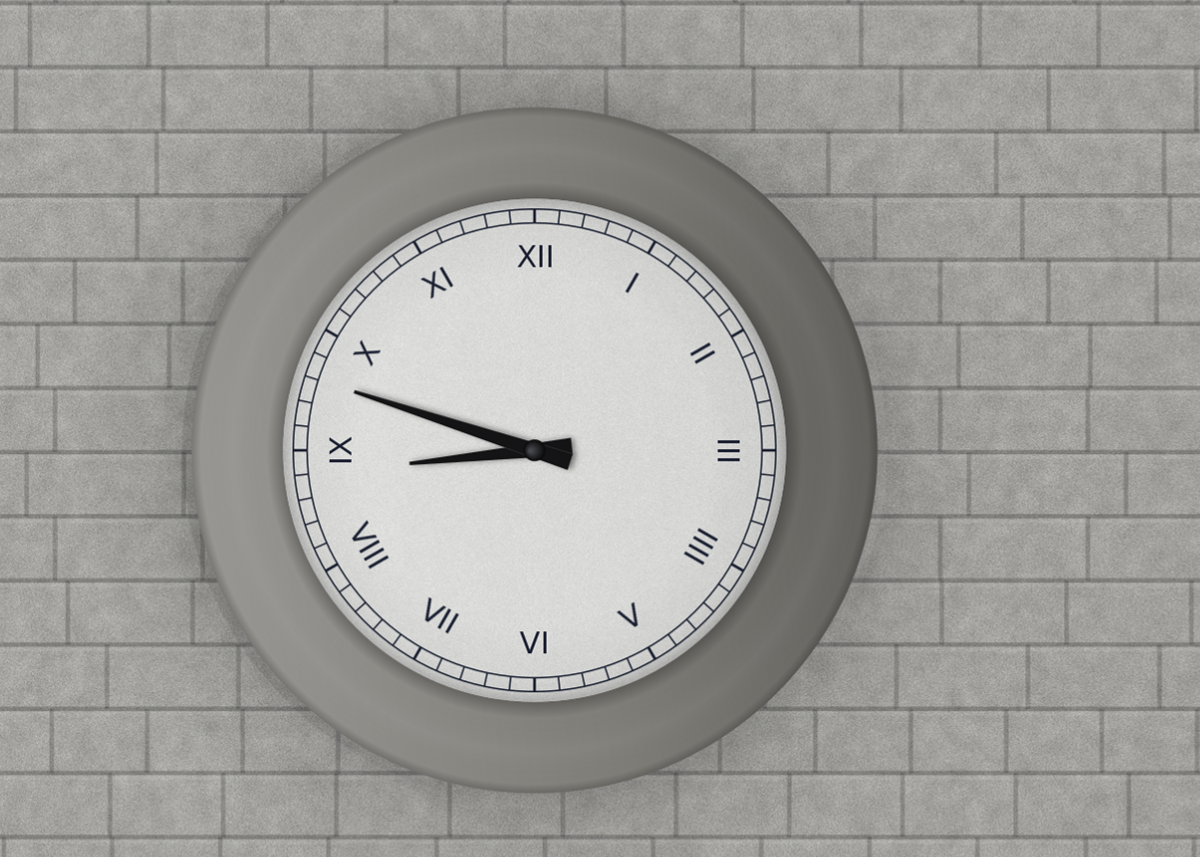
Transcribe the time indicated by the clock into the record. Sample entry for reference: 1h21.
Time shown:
8h48
